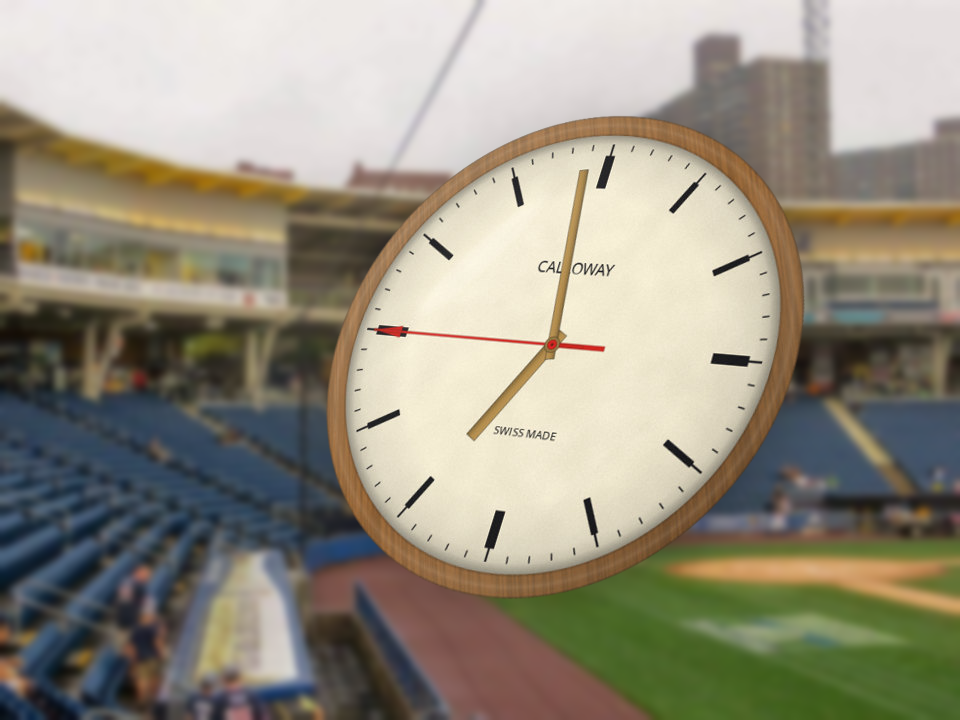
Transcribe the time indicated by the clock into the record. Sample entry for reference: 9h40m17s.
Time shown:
6h58m45s
